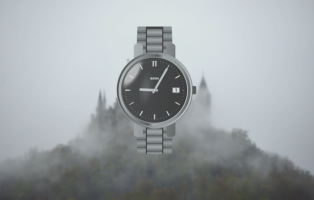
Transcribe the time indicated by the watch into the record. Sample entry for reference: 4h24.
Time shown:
9h05
